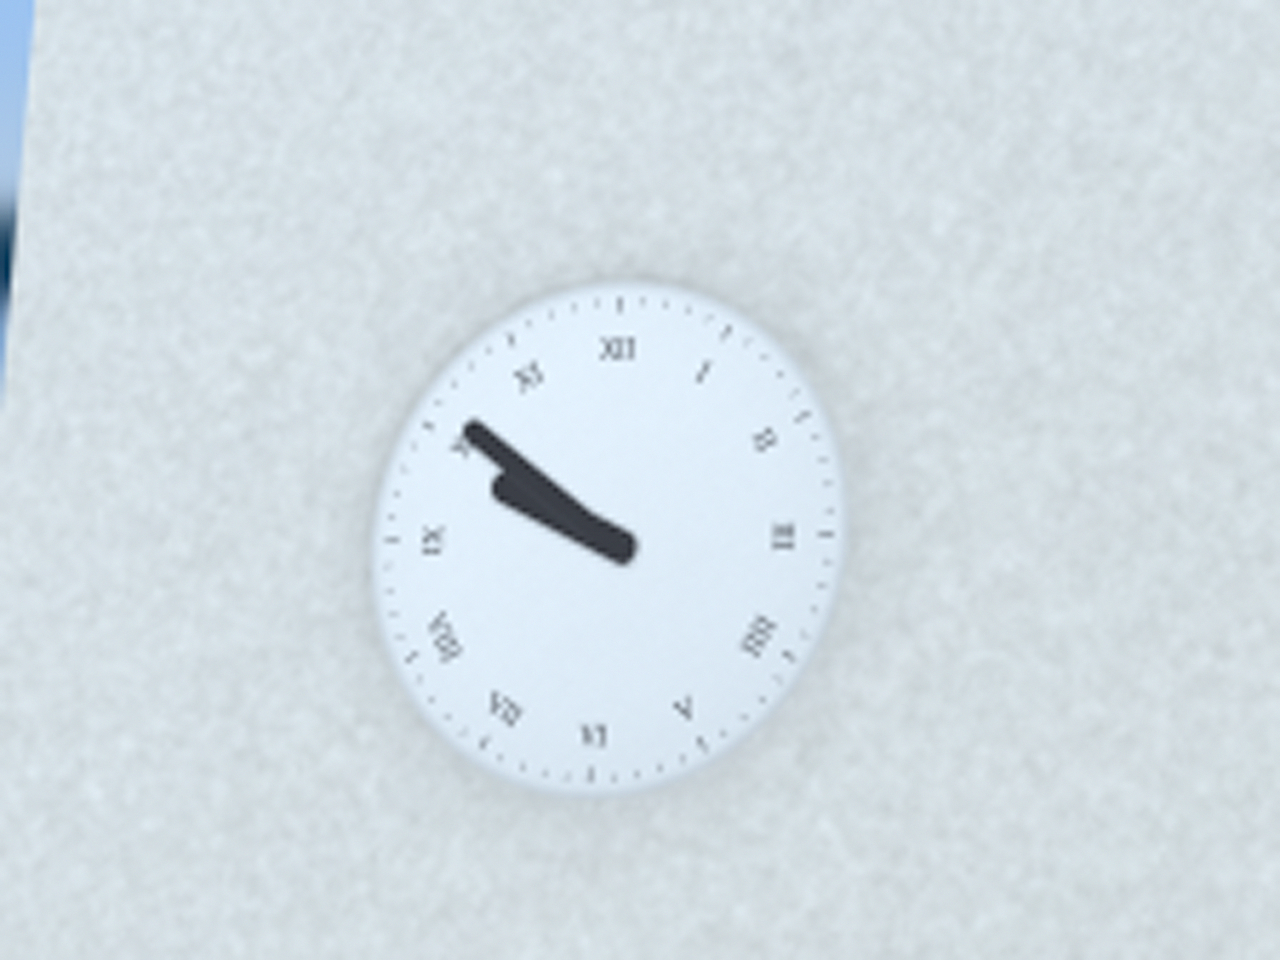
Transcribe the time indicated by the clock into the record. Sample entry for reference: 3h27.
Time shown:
9h51
